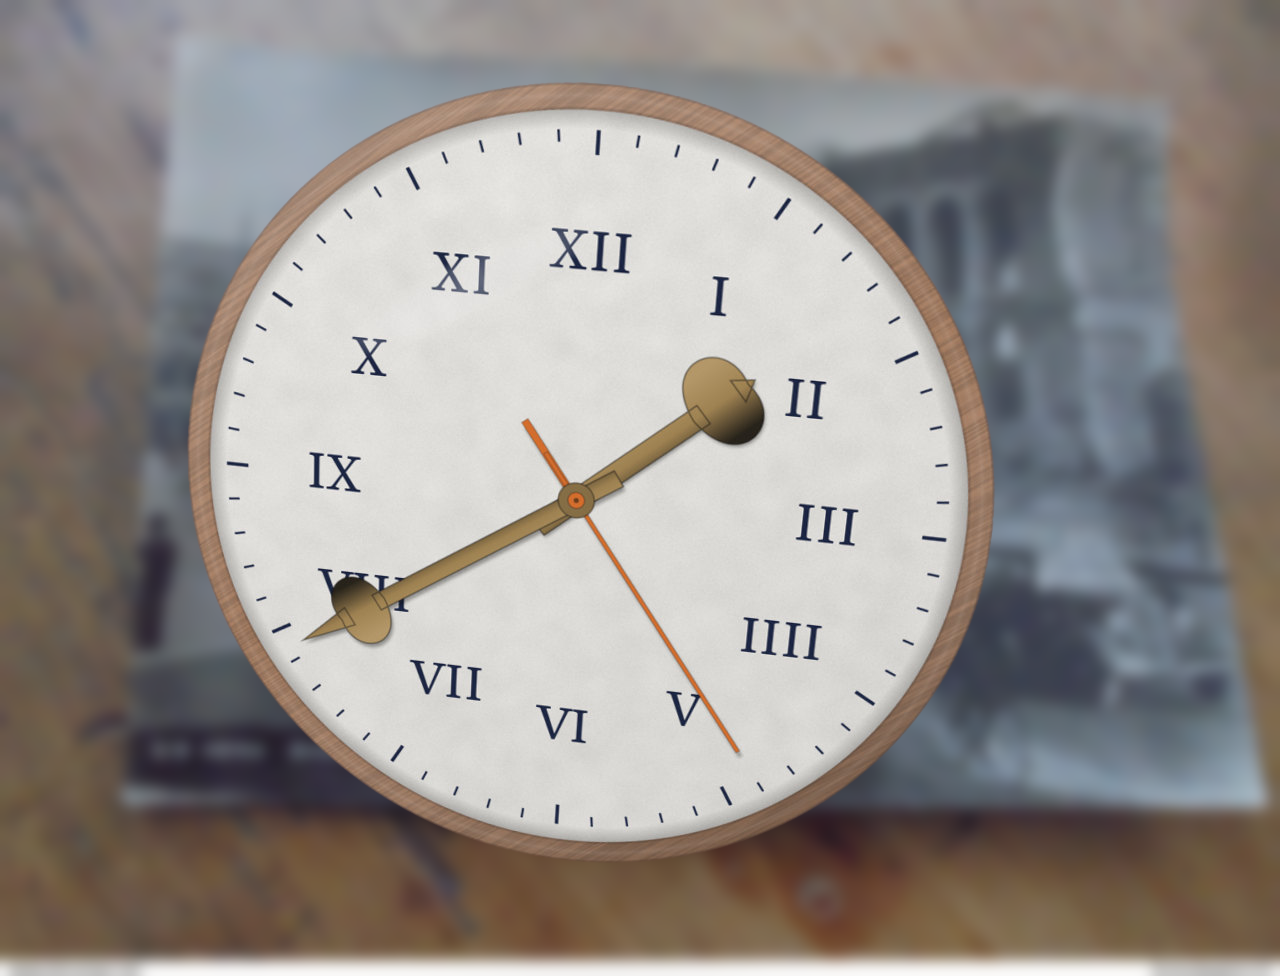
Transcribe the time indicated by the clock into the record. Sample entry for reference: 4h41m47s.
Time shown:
1h39m24s
